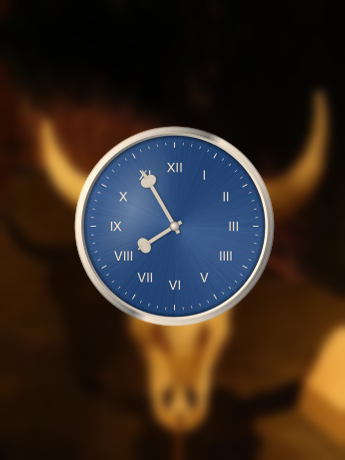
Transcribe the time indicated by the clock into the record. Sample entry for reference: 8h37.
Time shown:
7h55
